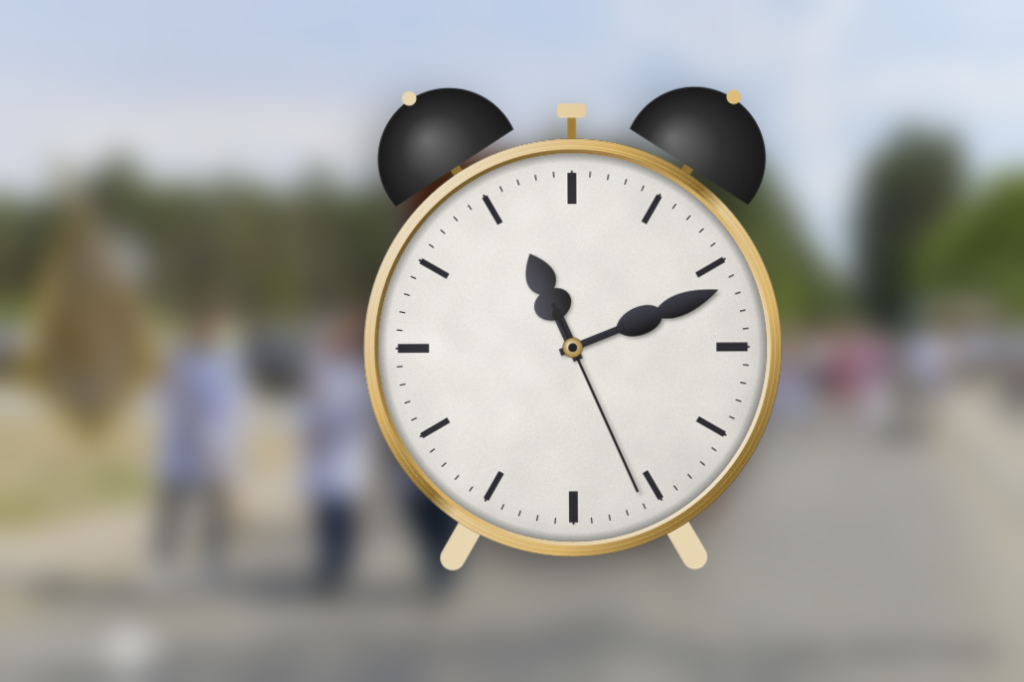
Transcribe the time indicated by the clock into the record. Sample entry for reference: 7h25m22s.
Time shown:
11h11m26s
